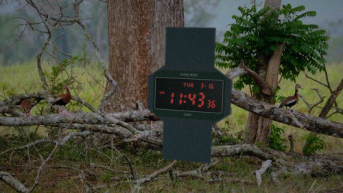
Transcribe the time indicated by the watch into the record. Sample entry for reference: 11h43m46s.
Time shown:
11h43m36s
